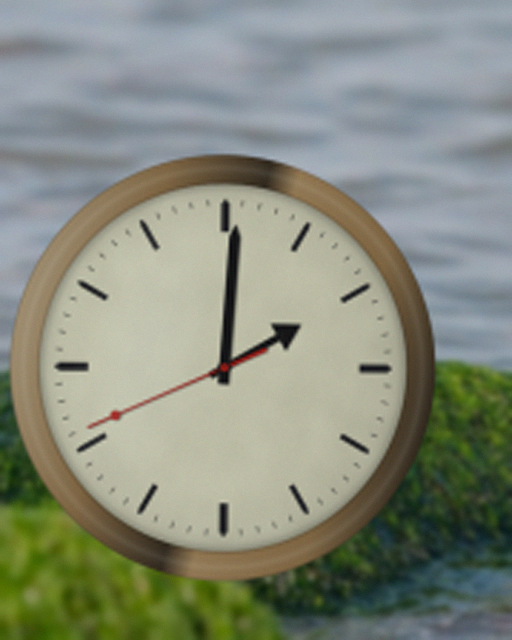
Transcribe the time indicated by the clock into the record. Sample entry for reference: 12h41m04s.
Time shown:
2h00m41s
